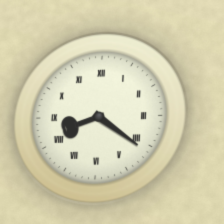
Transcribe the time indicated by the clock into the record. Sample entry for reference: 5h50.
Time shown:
8h21
